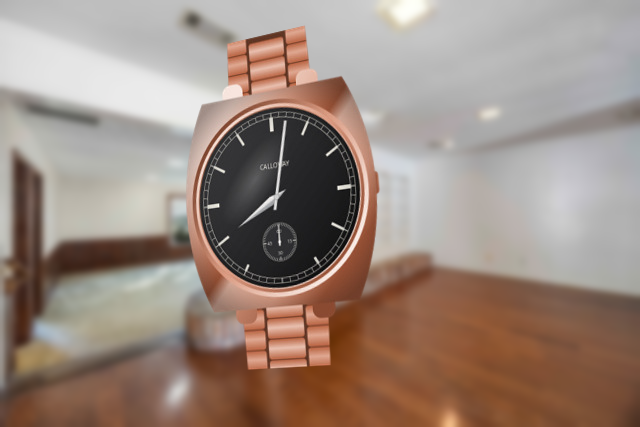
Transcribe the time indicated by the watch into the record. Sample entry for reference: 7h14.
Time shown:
8h02
